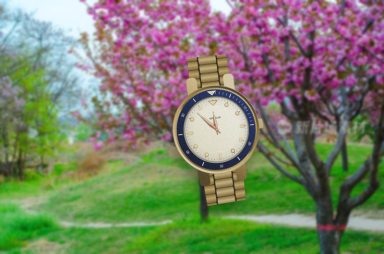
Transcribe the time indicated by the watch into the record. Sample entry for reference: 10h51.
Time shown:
11h53
